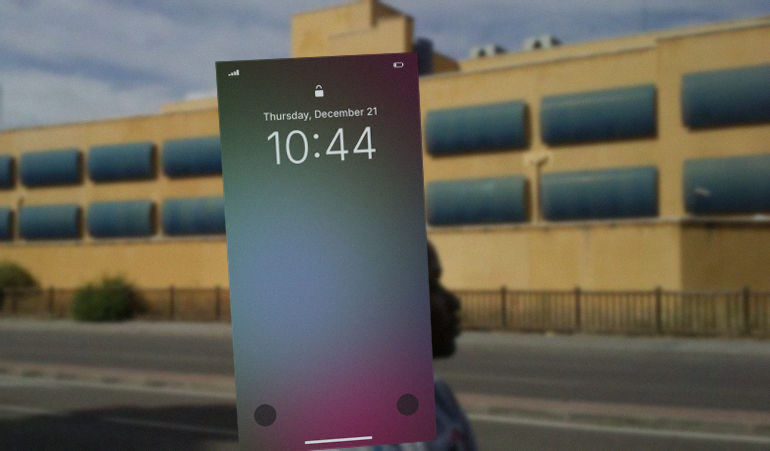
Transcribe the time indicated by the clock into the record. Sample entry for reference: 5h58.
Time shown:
10h44
